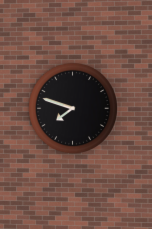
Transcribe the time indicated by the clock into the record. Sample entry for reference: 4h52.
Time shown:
7h48
